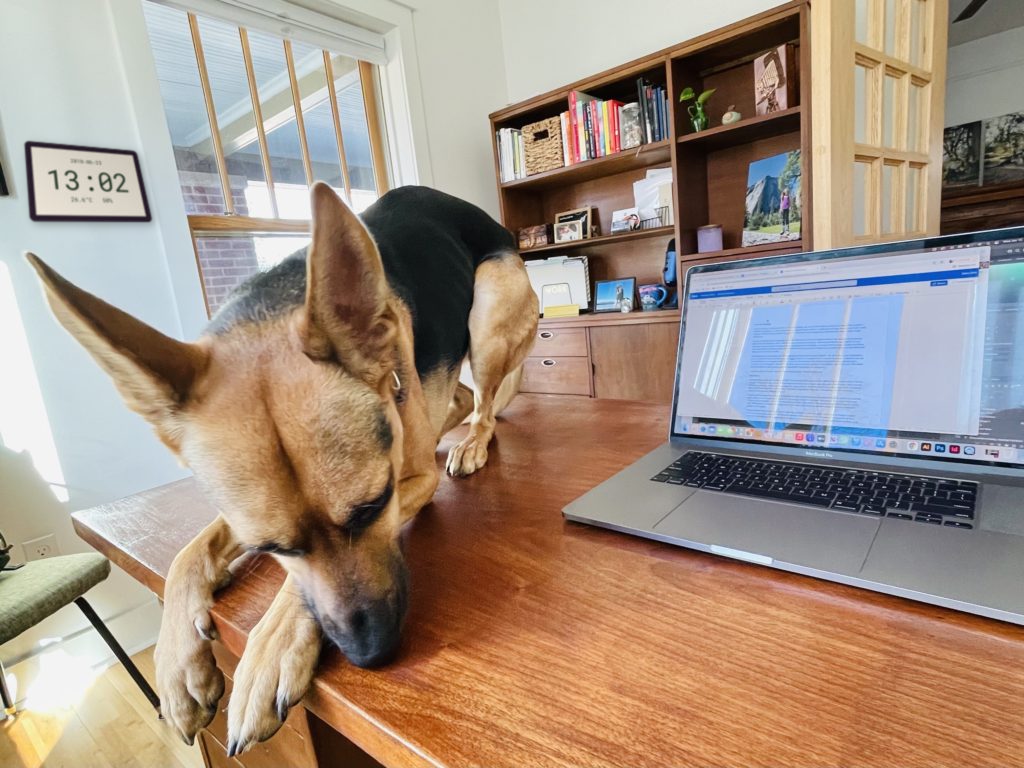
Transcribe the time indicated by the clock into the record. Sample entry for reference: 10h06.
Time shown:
13h02
